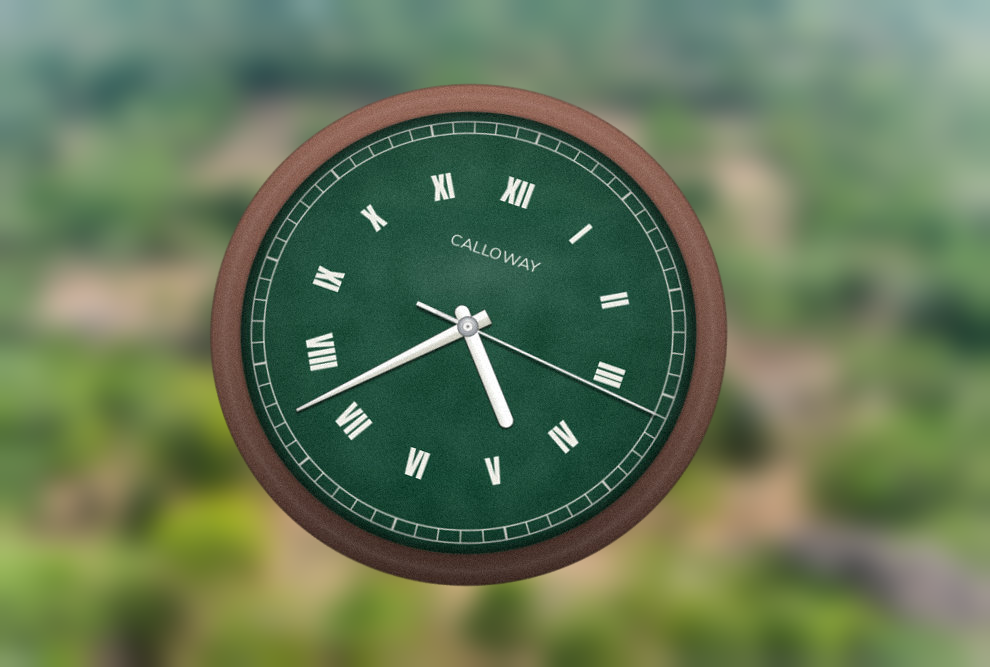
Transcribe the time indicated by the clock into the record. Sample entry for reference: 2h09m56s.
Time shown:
4h37m16s
